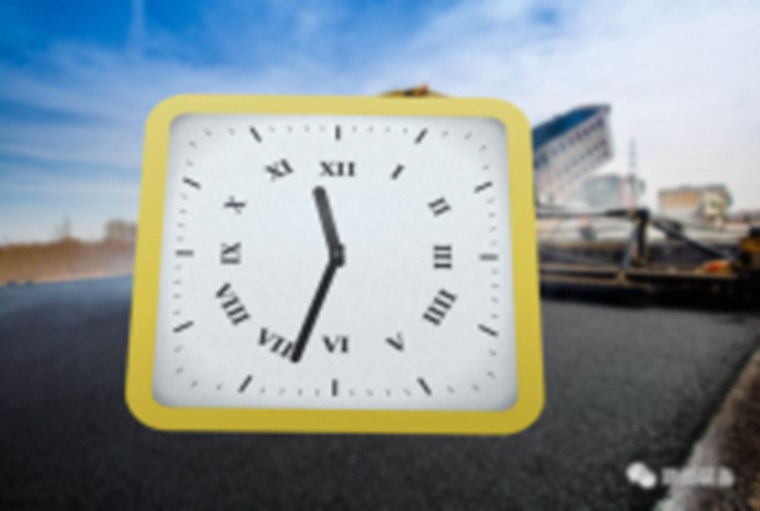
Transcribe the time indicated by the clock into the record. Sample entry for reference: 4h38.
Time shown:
11h33
